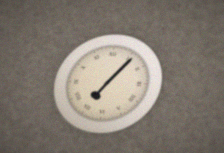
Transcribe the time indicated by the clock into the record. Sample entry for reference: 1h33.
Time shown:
7h06
